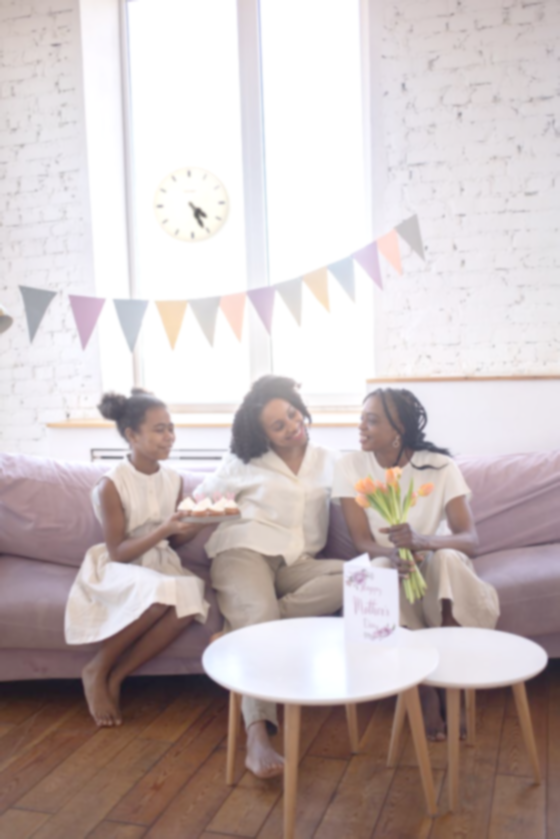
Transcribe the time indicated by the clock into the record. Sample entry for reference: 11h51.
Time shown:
4h26
